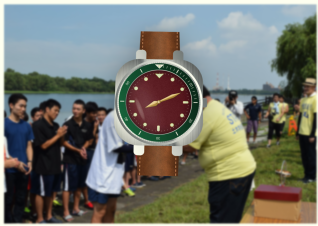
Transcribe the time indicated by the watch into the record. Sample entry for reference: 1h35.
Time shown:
8h11
